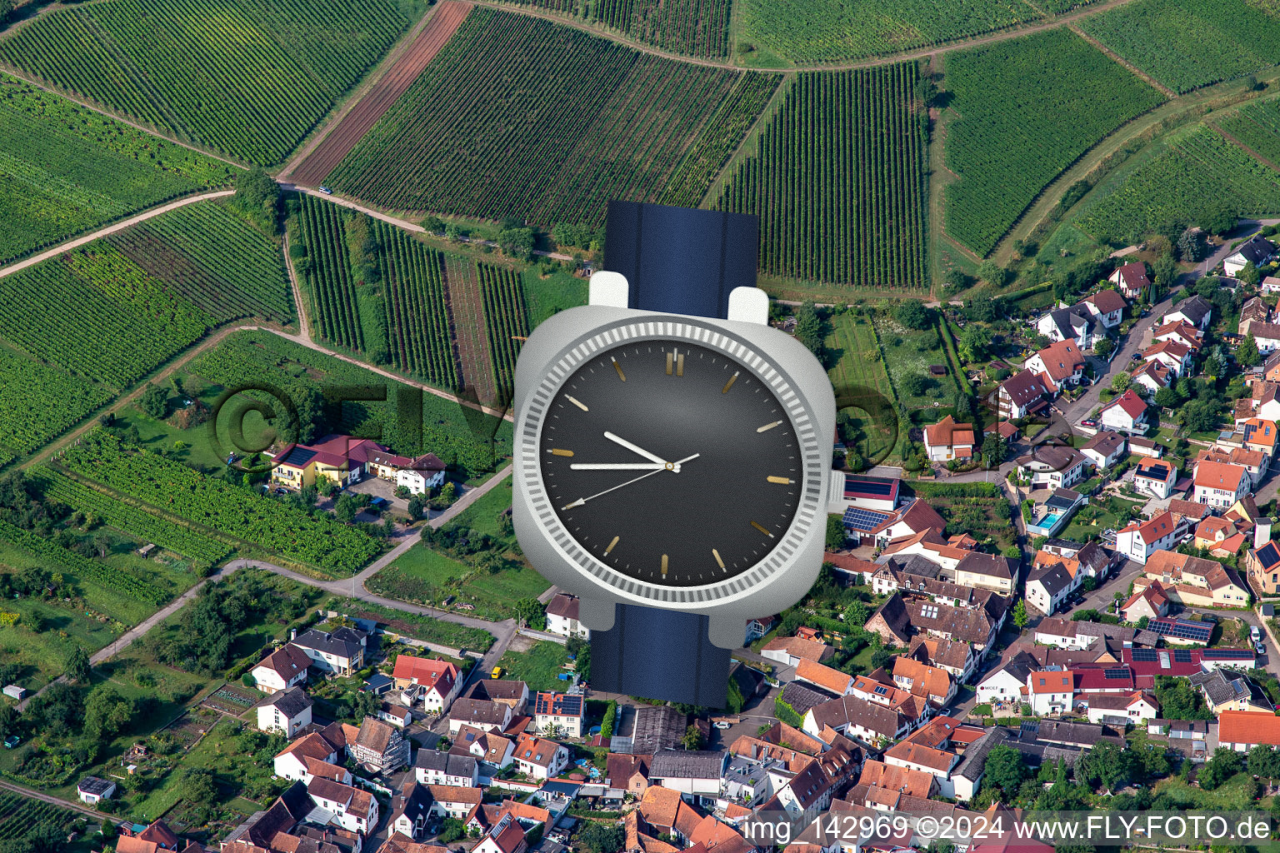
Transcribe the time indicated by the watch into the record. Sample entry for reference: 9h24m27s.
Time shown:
9h43m40s
